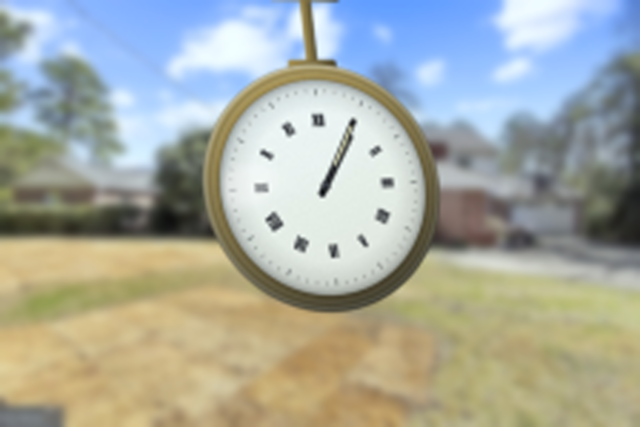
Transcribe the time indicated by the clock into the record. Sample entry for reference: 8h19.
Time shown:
1h05
